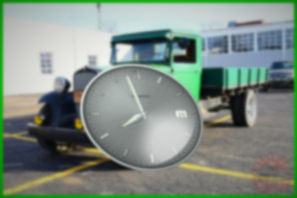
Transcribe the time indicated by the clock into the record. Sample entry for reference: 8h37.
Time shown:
7h58
